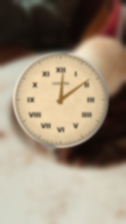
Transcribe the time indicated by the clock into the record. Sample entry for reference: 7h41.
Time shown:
12h09
